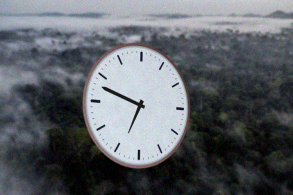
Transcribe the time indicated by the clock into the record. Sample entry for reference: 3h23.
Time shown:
6h48
